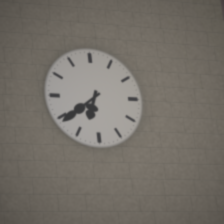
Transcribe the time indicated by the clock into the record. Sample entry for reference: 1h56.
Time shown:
6h39
